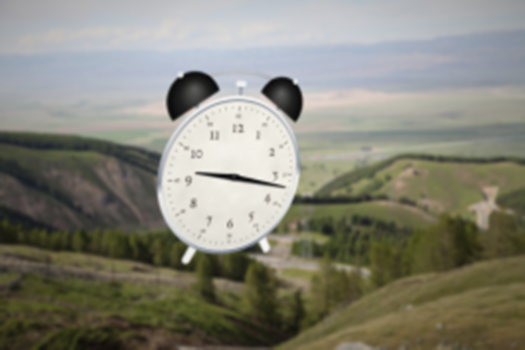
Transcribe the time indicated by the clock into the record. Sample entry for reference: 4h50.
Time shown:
9h17
